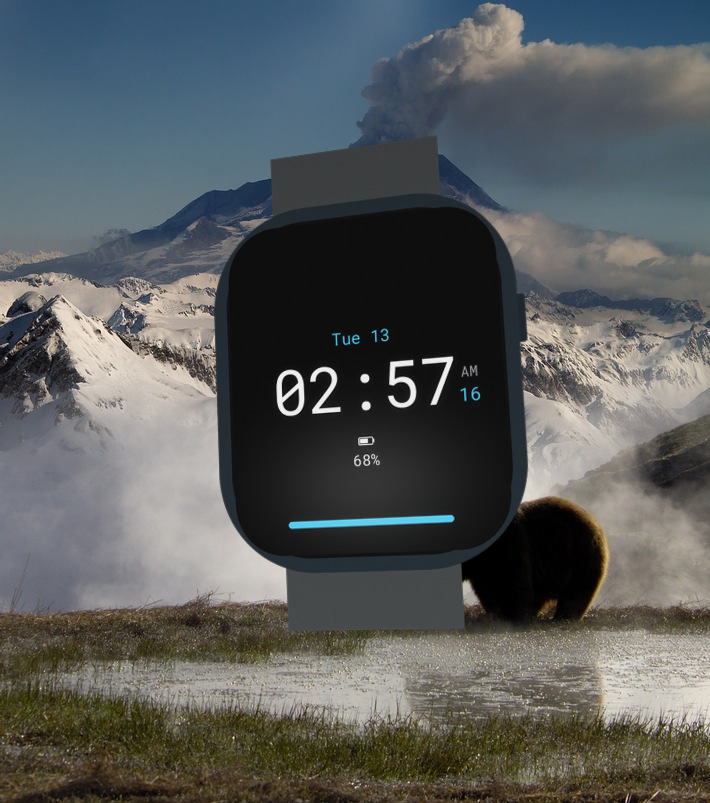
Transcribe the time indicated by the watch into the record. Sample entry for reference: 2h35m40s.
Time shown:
2h57m16s
